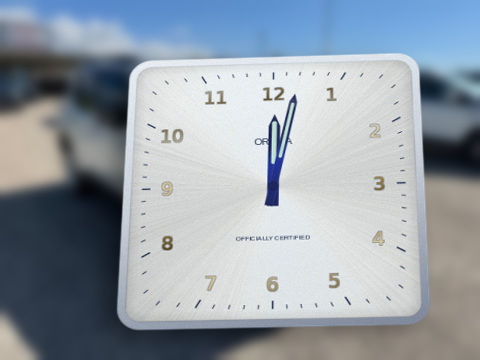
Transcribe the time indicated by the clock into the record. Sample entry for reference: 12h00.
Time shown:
12h02
